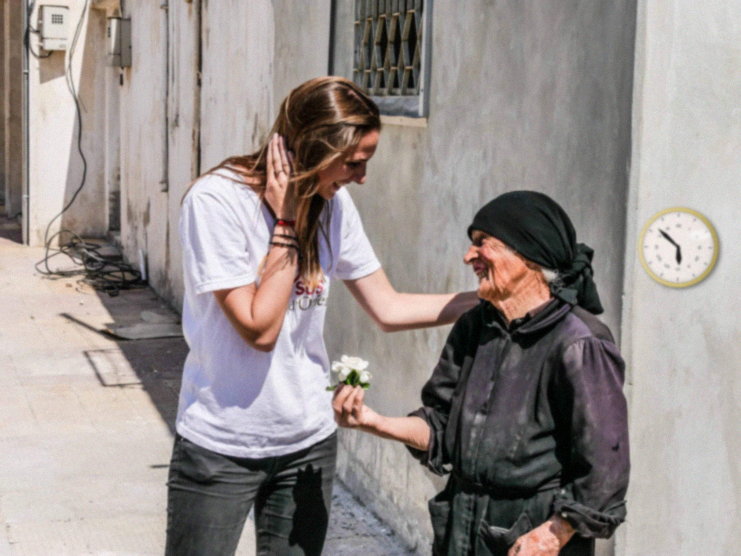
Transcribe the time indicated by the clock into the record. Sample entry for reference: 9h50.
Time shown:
5h52
